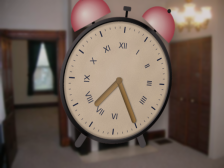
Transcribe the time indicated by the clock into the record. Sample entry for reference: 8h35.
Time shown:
7h25
